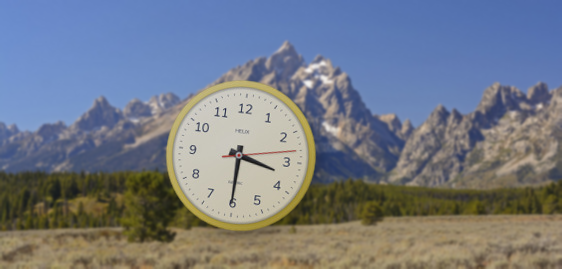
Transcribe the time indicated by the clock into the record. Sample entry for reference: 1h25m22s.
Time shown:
3h30m13s
